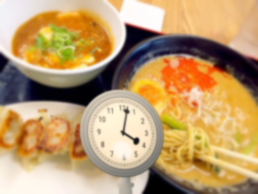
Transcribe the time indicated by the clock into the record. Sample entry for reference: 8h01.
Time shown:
4h02
